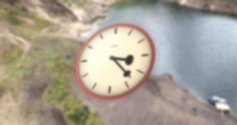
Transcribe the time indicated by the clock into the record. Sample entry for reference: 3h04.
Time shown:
3h23
